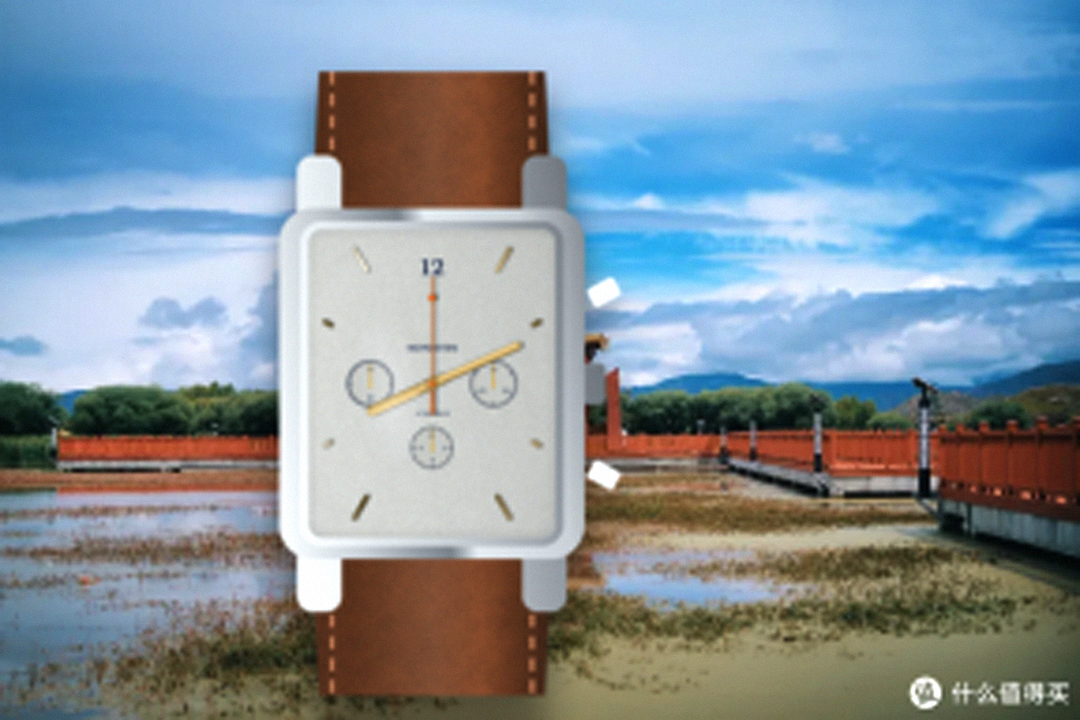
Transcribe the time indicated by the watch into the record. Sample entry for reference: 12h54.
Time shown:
8h11
